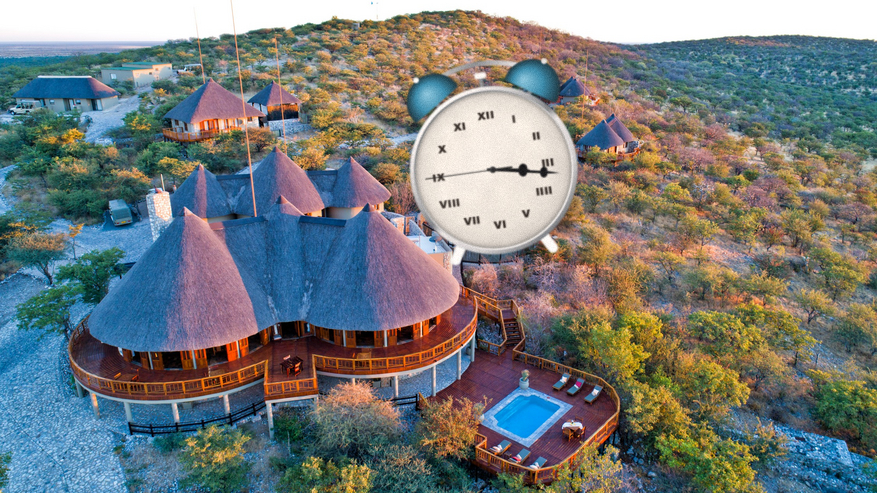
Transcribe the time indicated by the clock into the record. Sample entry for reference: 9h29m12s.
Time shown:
3h16m45s
